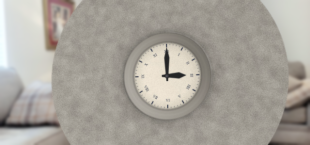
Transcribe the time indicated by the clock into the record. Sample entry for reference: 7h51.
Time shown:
3h00
